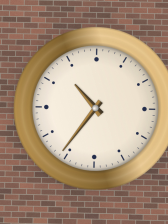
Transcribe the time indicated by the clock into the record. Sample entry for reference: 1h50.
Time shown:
10h36
